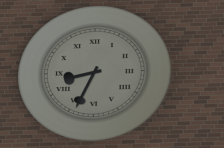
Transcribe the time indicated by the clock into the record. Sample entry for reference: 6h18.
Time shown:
8h34
